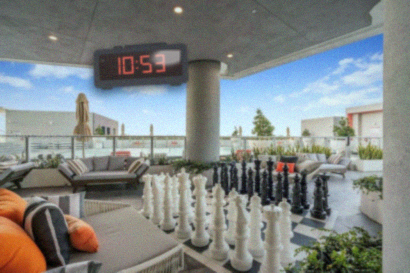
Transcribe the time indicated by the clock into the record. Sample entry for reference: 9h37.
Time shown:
10h53
